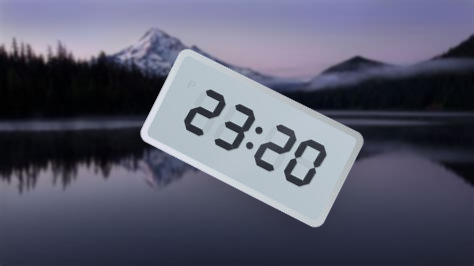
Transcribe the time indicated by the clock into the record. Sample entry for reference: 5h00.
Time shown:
23h20
